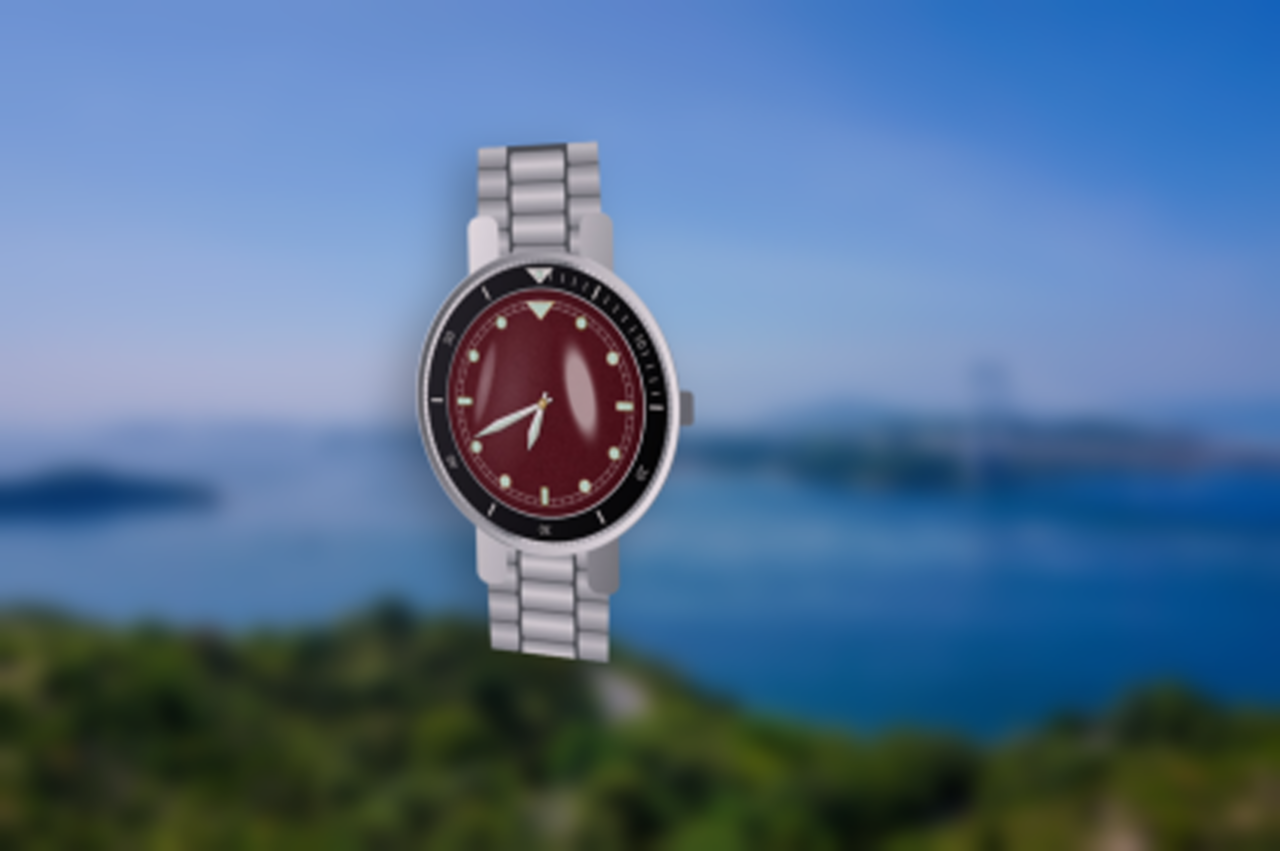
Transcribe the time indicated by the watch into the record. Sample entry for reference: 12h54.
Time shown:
6h41
